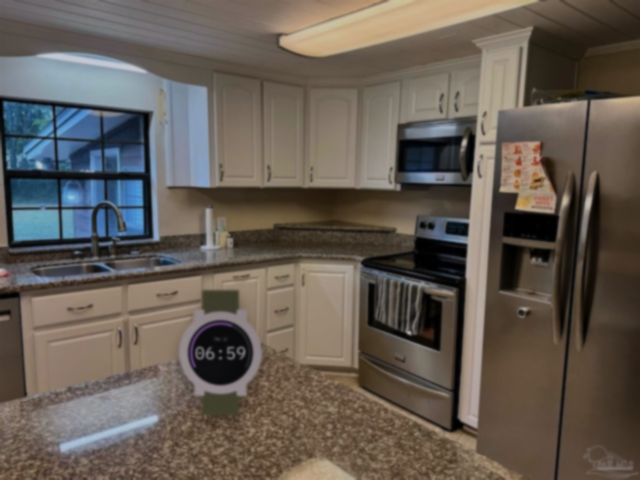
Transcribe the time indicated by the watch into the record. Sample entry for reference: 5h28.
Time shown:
6h59
